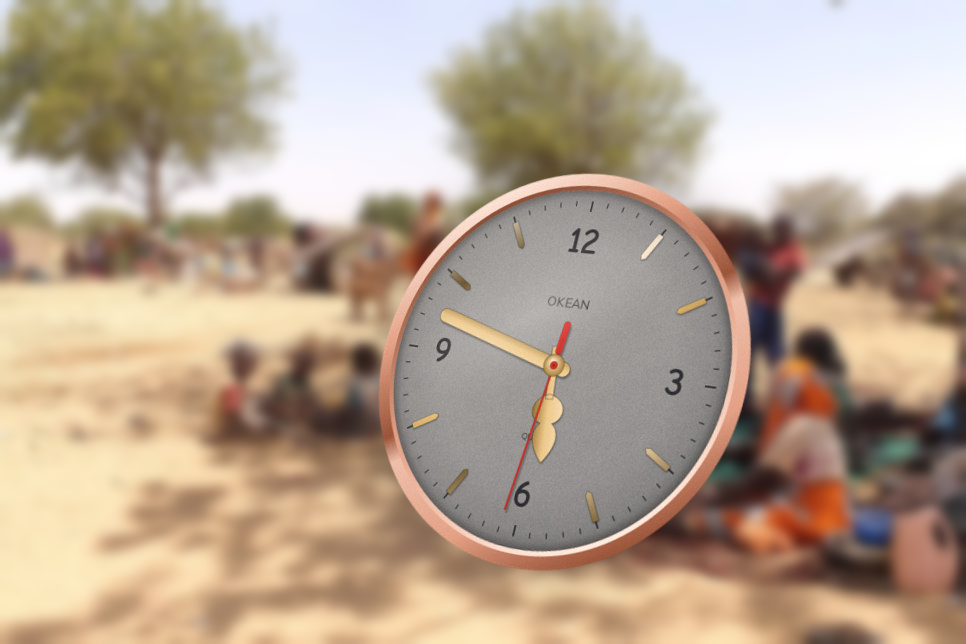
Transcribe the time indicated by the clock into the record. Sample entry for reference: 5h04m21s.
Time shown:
5h47m31s
